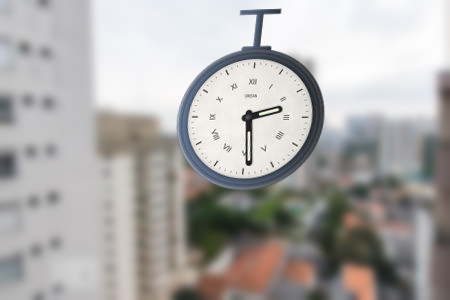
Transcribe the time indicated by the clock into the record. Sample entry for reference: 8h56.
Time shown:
2h29
